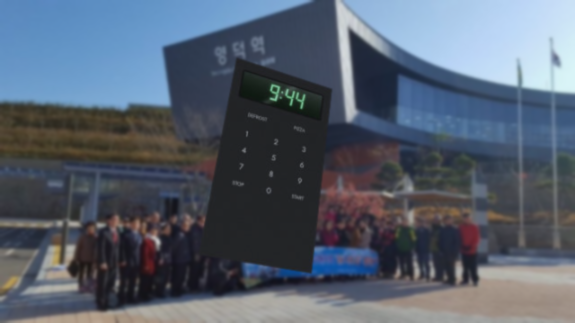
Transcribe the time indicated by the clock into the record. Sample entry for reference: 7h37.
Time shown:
9h44
